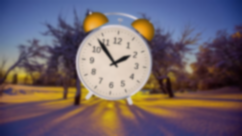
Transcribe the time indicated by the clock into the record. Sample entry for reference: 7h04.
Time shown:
1h53
